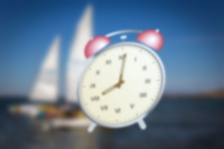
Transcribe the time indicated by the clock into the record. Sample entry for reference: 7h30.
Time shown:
8h01
